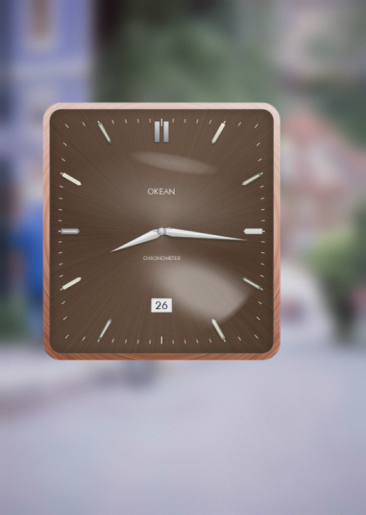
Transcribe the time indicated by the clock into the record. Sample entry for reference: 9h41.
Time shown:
8h16
